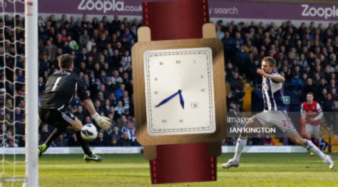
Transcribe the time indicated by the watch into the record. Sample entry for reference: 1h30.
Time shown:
5h40
